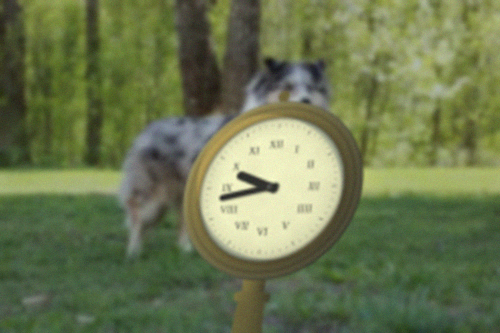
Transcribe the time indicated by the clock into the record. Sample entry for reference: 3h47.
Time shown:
9h43
